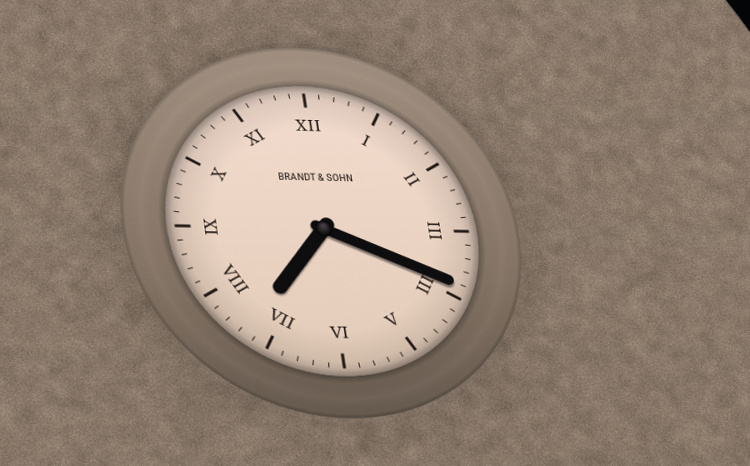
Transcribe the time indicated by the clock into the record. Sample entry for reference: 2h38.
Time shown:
7h19
